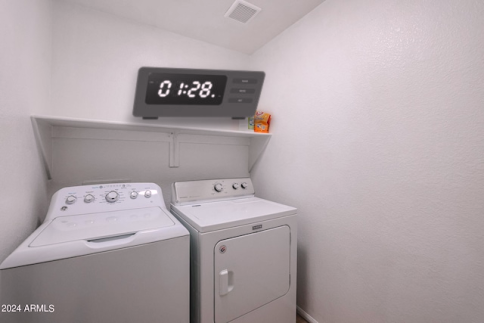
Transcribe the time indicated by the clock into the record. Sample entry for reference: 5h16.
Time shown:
1h28
